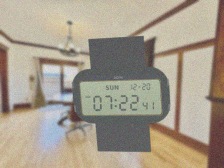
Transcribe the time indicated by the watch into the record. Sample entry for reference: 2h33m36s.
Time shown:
7h22m41s
